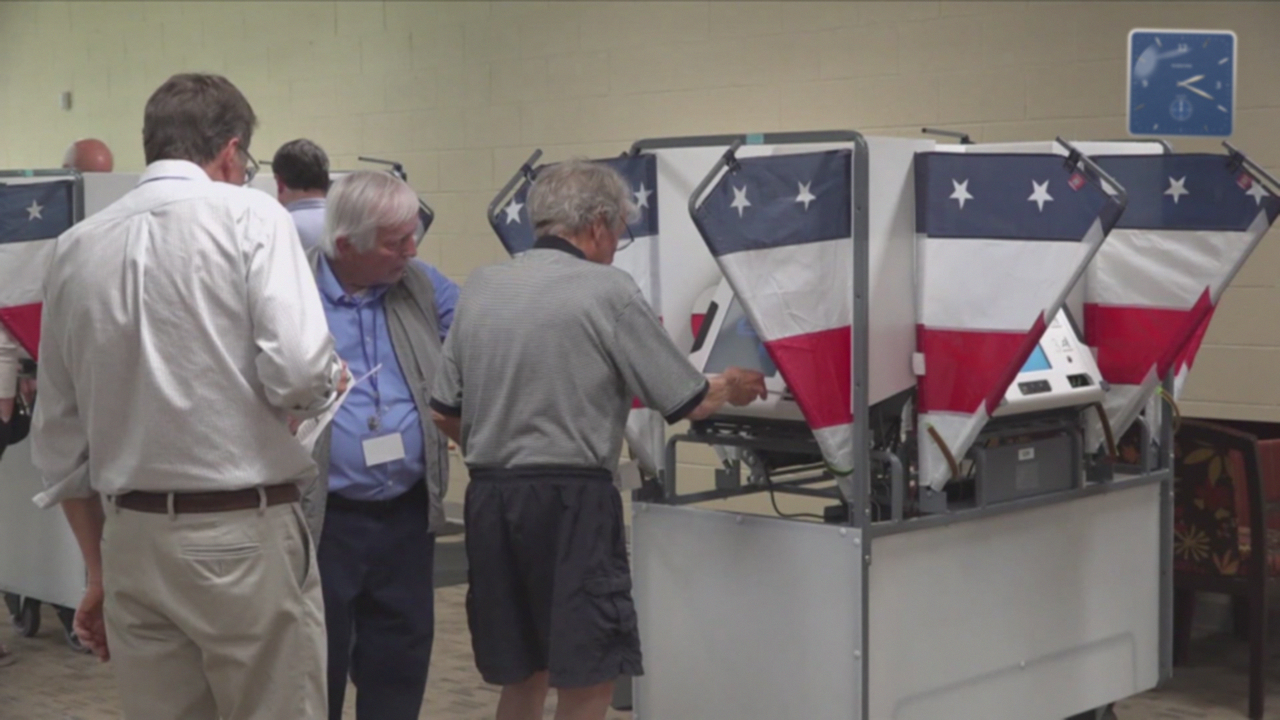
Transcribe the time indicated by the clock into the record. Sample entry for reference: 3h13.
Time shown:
2h19
